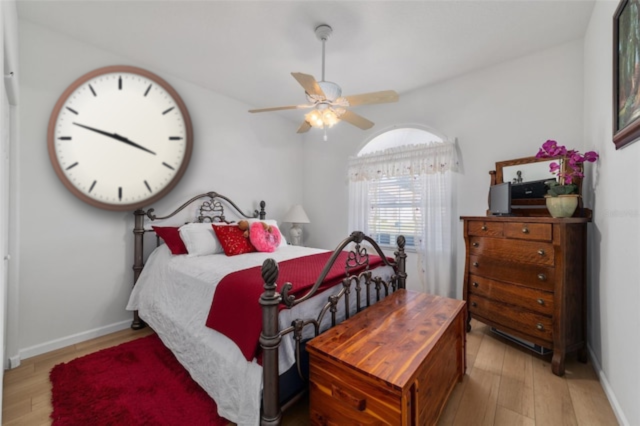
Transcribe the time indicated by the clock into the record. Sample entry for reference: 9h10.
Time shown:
3h48
